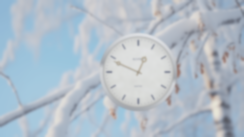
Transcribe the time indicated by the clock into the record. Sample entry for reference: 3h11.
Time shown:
12h49
